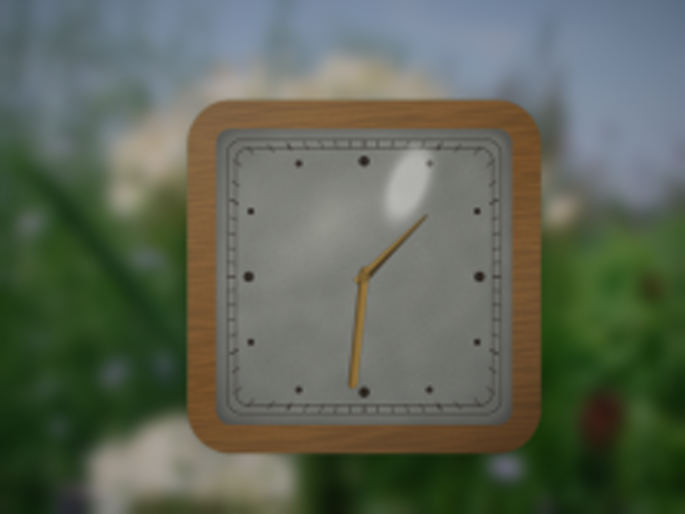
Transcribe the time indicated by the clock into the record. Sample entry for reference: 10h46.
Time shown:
1h31
